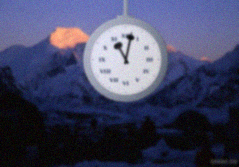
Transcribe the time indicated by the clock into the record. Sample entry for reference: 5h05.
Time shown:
11h02
